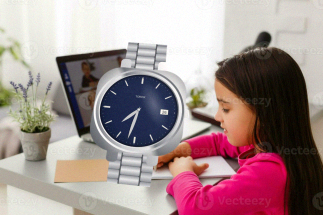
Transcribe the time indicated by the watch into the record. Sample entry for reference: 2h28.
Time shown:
7h32
